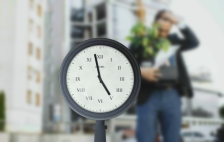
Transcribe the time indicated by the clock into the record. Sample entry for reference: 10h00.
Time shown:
4h58
